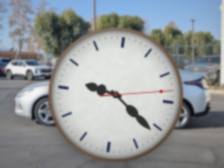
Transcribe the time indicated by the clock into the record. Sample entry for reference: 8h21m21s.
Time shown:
9h21m13s
